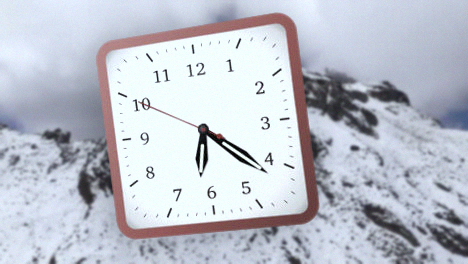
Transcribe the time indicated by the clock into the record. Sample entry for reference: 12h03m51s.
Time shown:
6h21m50s
